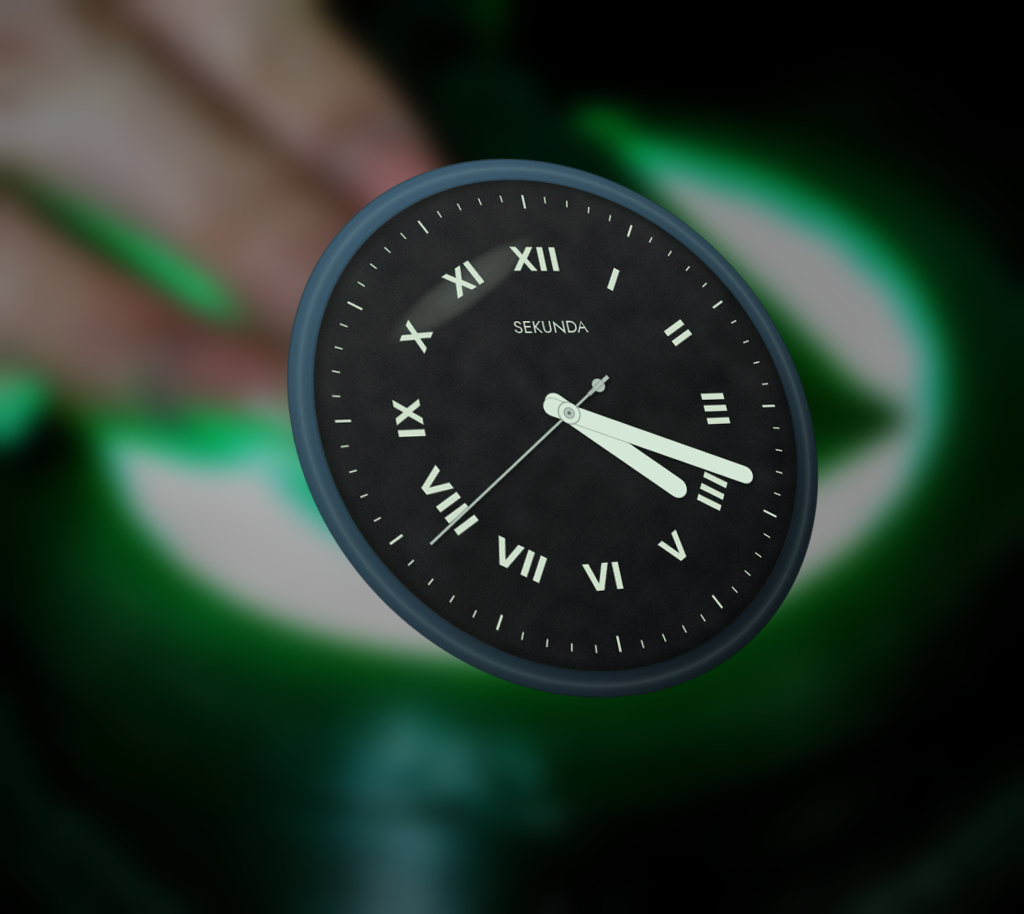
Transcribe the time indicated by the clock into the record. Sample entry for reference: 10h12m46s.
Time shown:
4h18m39s
